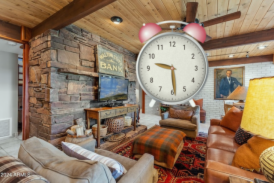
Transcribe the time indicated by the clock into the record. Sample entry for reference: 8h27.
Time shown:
9h29
